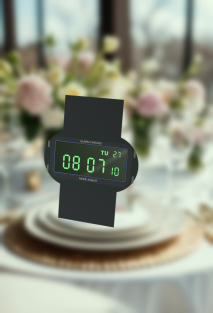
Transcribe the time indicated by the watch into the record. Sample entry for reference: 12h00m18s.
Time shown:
8h07m10s
